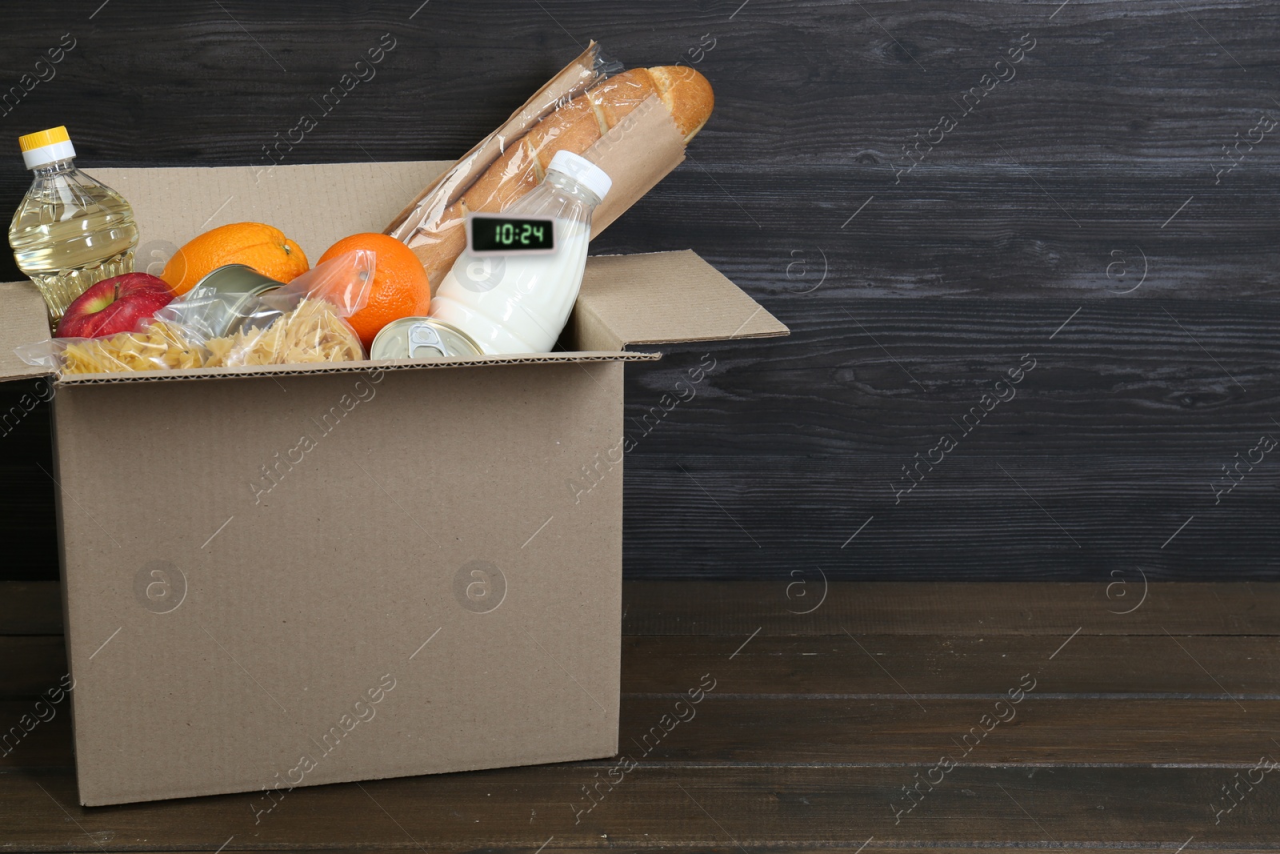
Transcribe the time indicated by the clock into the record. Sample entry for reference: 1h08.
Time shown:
10h24
